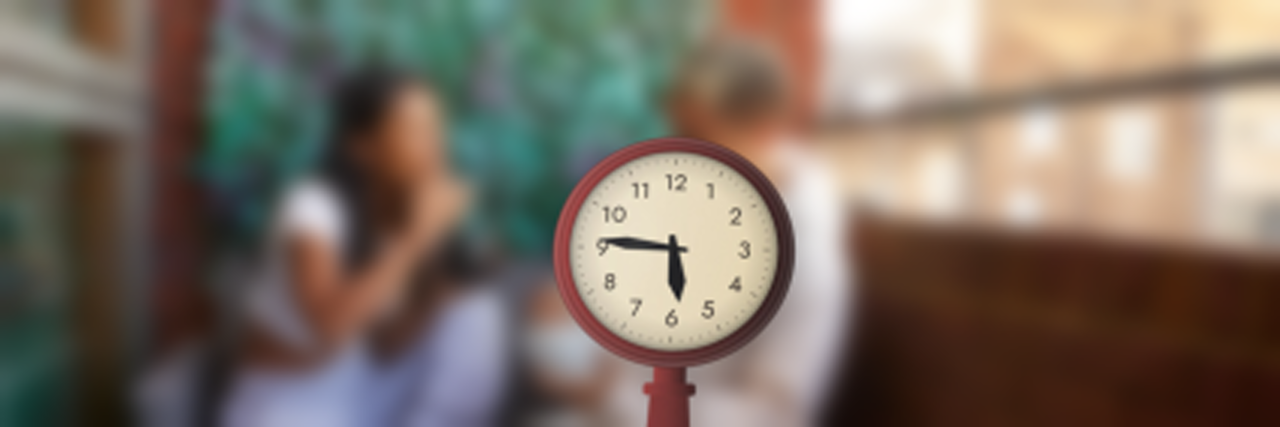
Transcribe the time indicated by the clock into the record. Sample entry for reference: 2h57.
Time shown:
5h46
